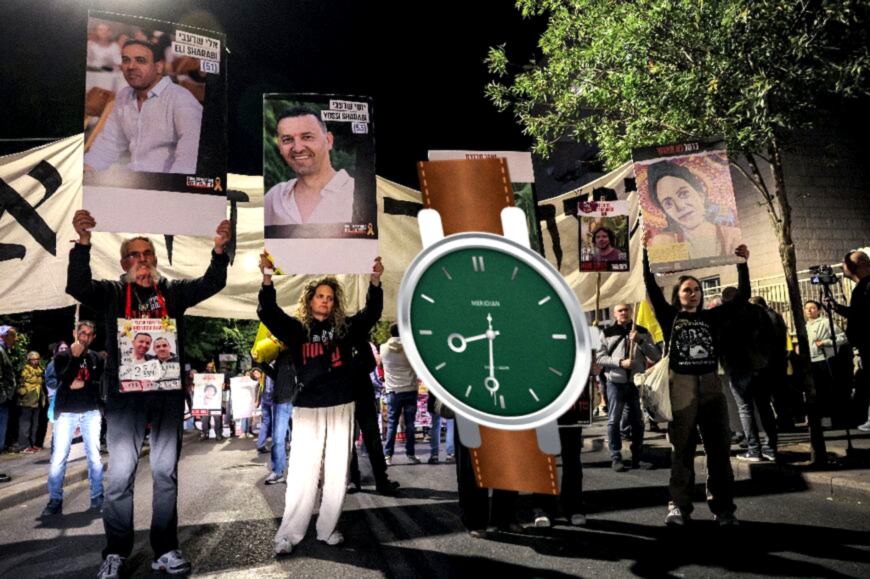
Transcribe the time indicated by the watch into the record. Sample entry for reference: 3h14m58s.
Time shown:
8h31m31s
